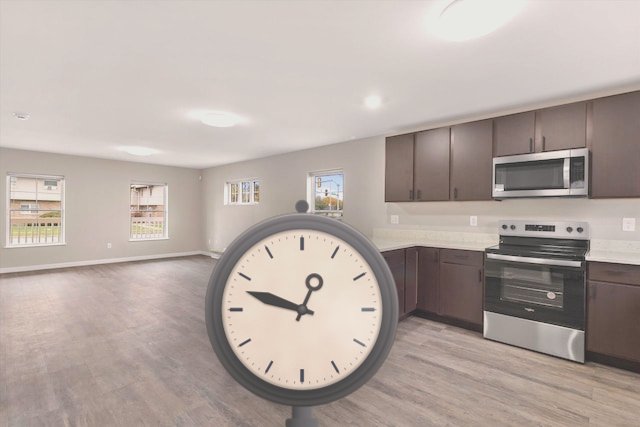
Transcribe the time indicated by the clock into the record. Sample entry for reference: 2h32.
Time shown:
12h48
